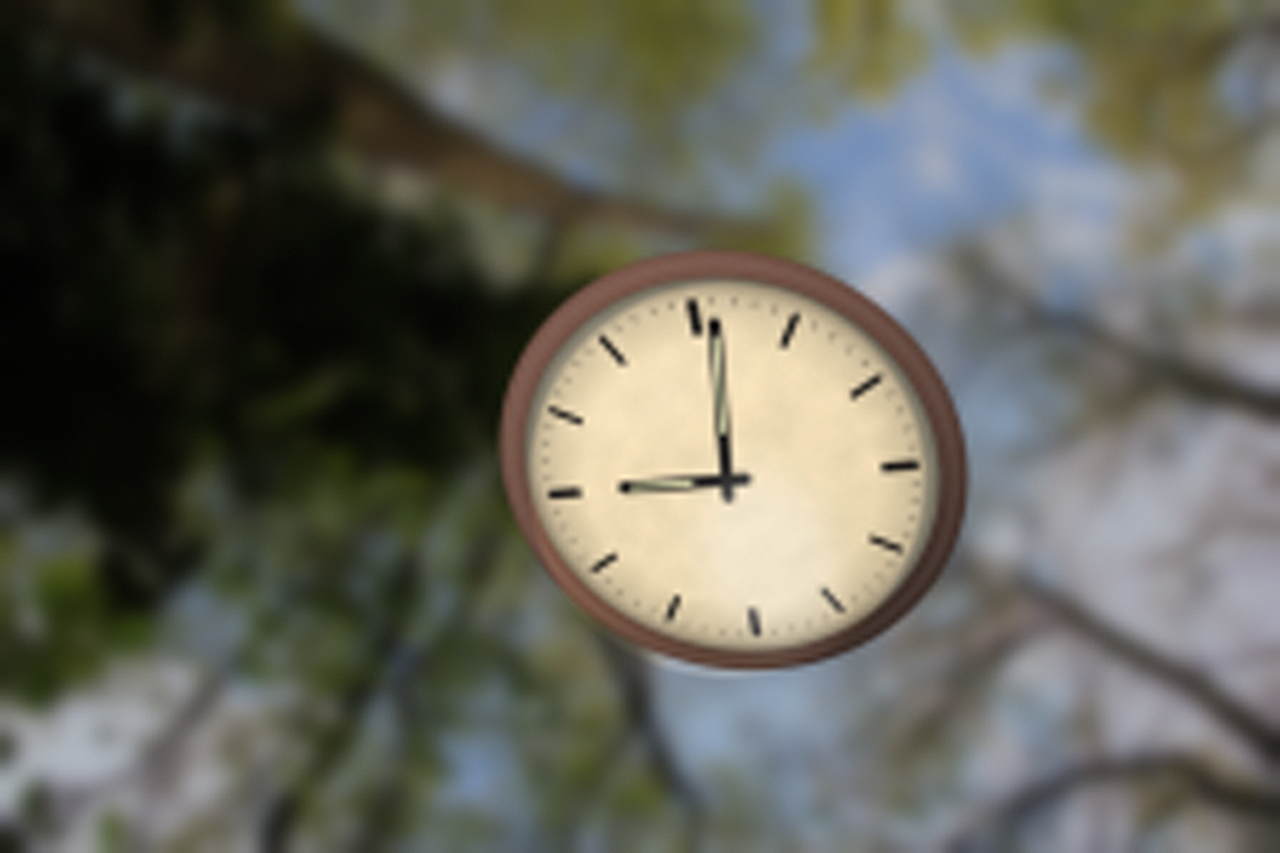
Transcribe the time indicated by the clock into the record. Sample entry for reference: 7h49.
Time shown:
9h01
